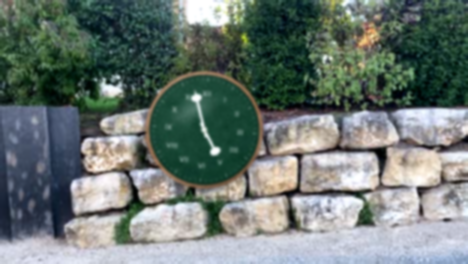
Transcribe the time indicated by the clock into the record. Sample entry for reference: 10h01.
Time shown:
4h57
